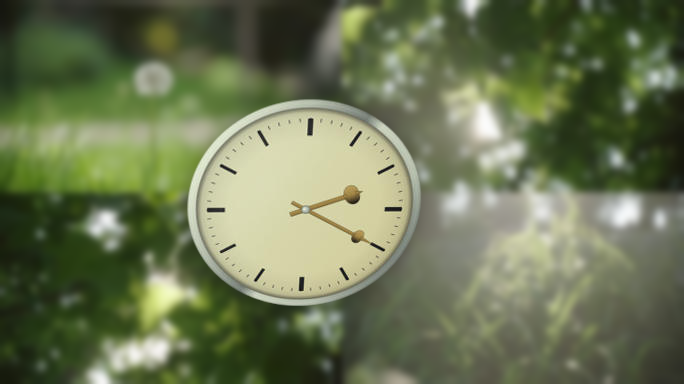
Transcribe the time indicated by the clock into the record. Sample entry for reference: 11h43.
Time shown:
2h20
